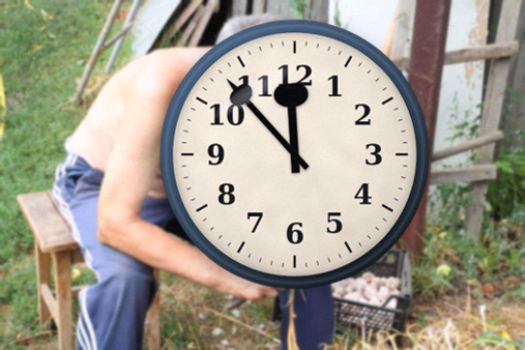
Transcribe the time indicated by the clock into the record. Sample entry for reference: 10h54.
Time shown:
11h53
